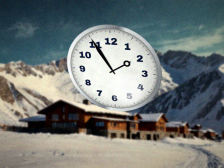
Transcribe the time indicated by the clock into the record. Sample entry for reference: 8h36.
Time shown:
1h55
